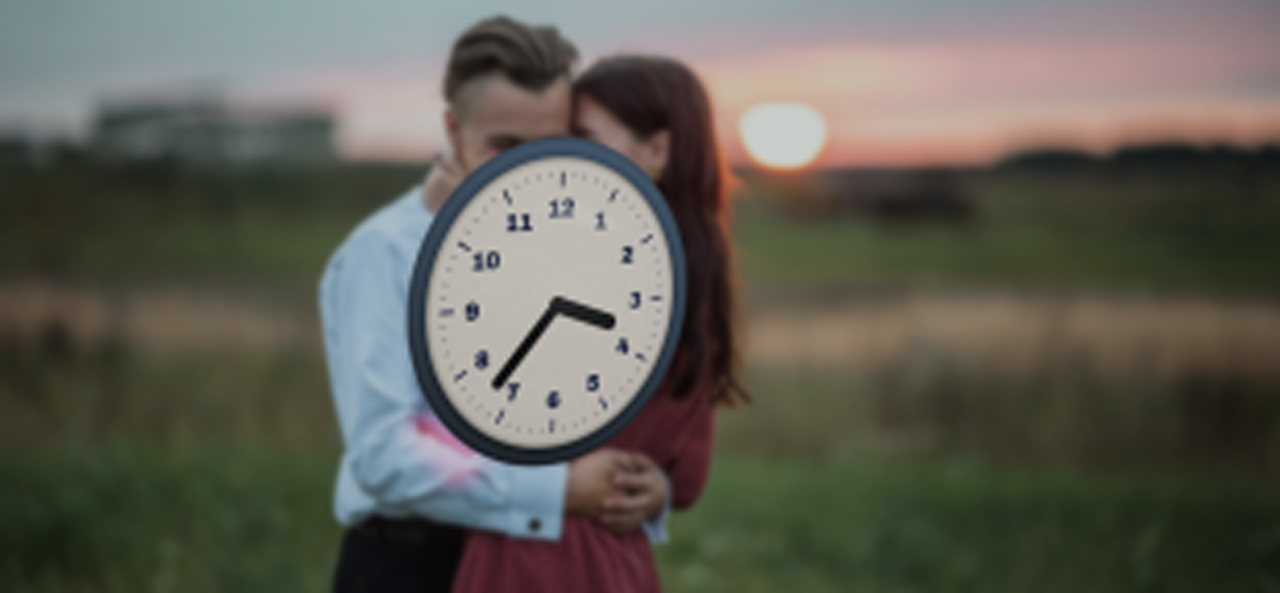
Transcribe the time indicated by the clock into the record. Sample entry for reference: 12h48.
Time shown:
3h37
